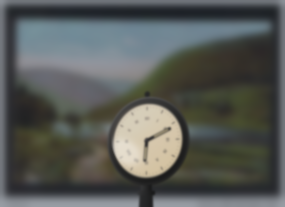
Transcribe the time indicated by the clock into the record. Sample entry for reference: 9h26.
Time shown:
6h11
